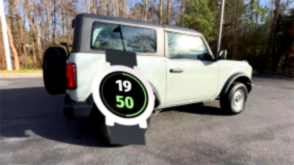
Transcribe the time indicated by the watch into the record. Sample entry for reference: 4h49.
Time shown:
19h50
